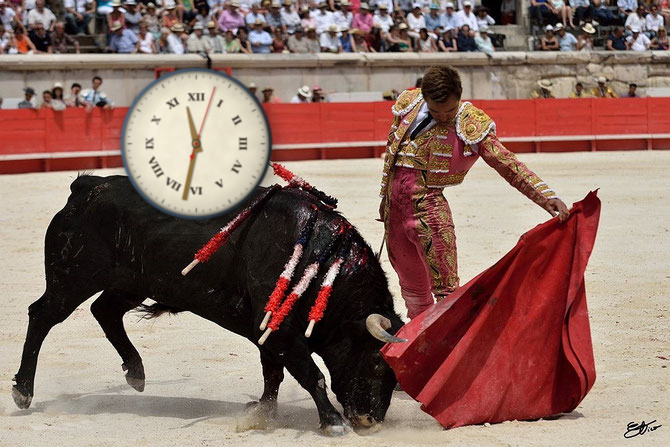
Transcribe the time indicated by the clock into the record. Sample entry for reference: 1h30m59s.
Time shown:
11h32m03s
